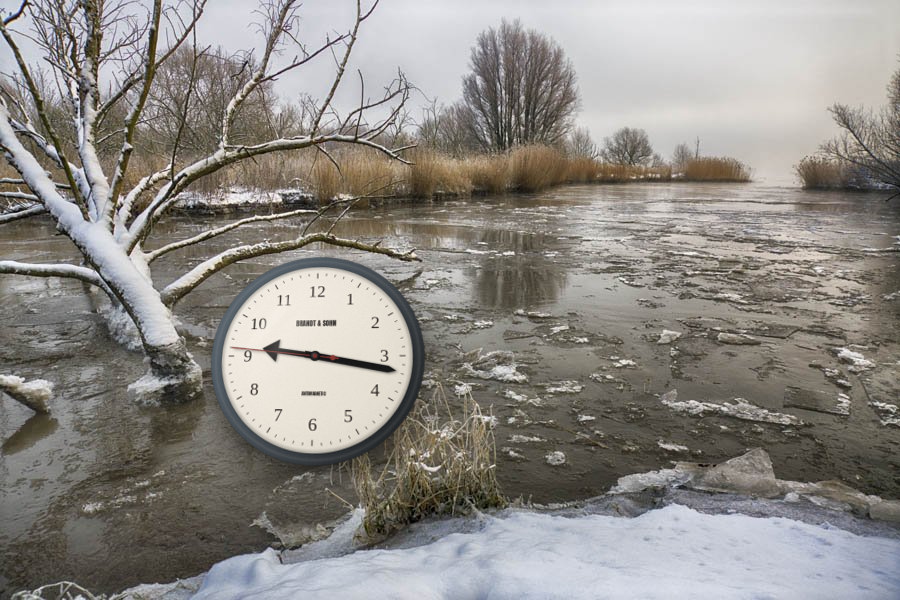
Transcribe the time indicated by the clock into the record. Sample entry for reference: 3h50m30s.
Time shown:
9h16m46s
